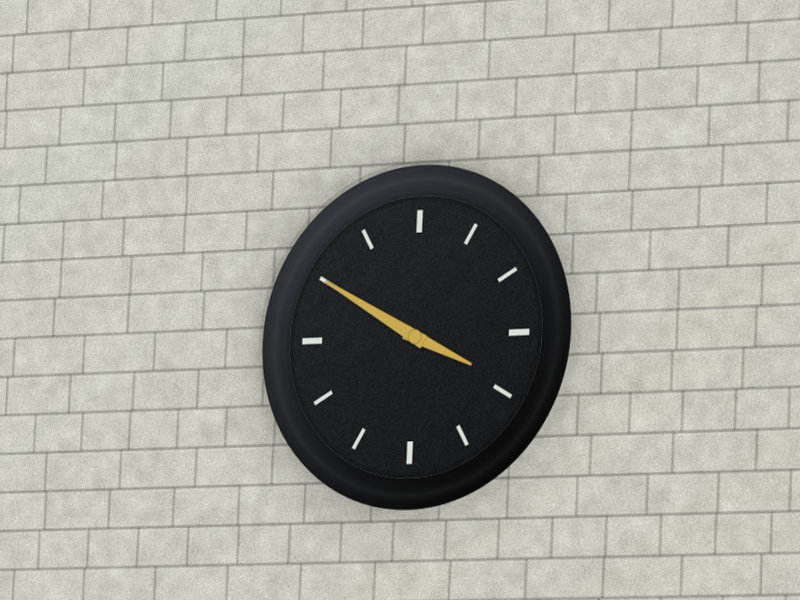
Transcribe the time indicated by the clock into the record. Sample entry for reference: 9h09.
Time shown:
3h50
